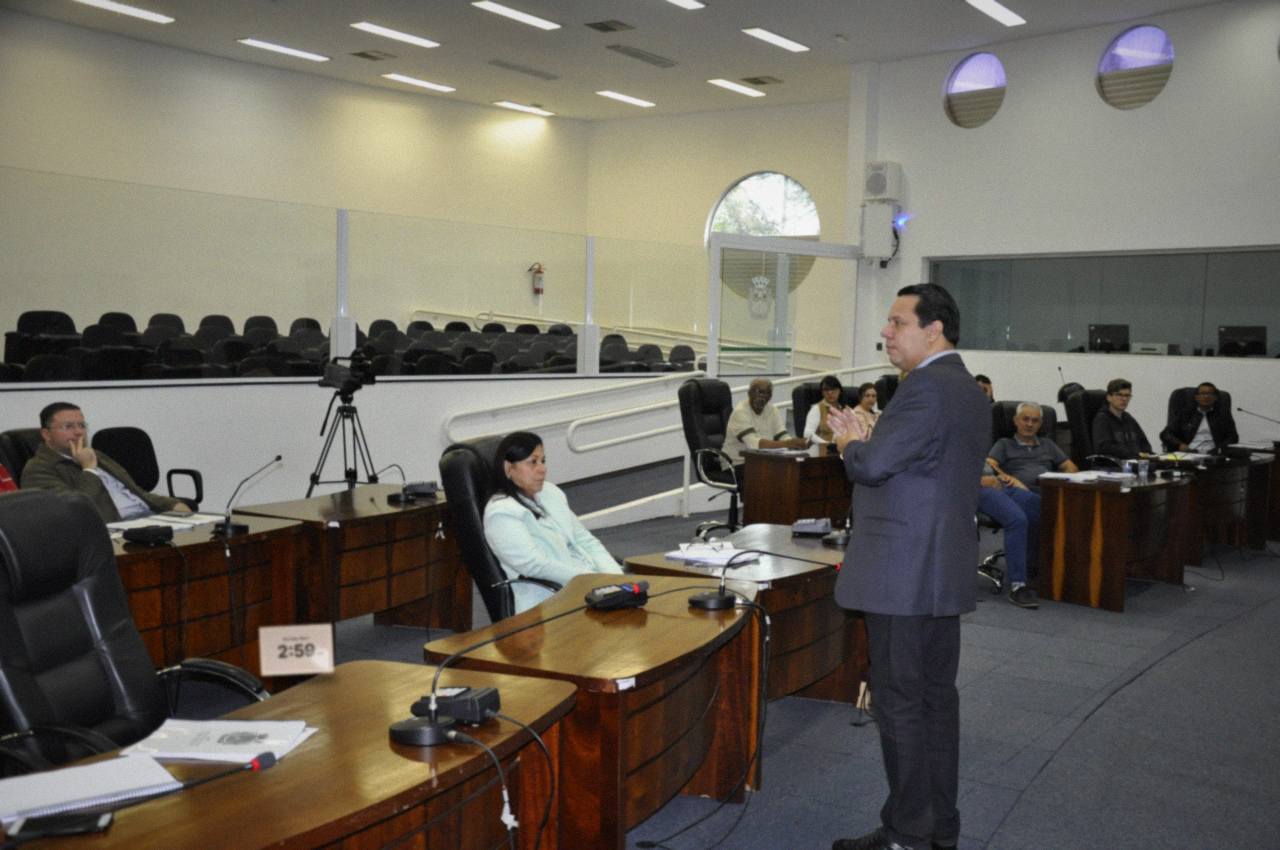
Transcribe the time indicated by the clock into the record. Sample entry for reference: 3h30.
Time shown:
2h59
